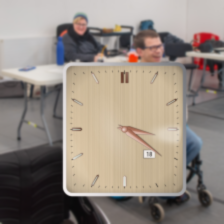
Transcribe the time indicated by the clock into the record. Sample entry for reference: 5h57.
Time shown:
3h21
